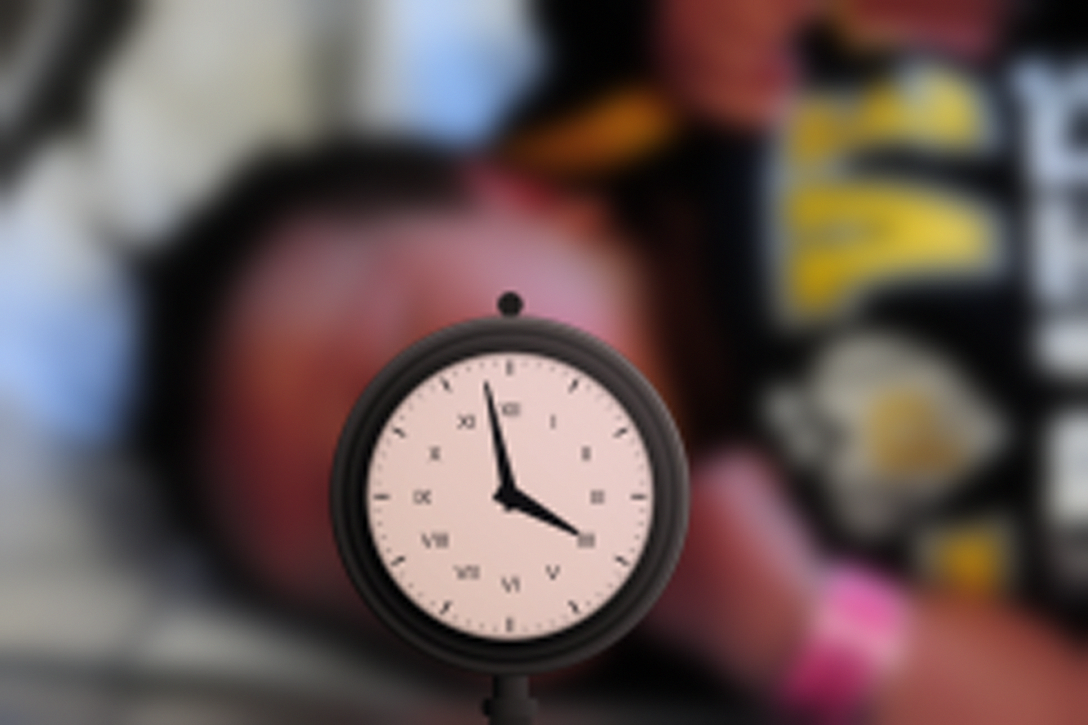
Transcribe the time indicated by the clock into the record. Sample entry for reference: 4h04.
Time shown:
3h58
